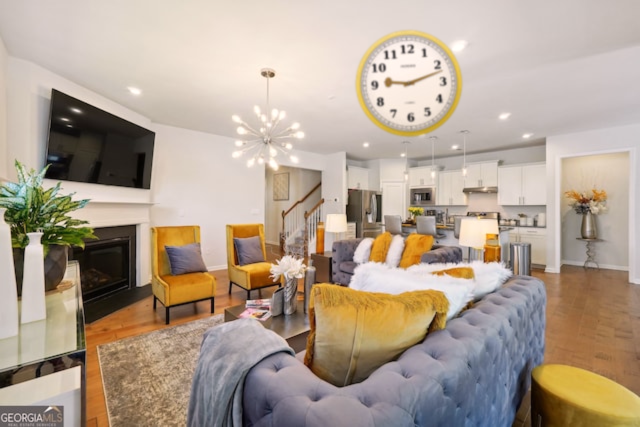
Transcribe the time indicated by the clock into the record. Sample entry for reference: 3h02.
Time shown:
9h12
